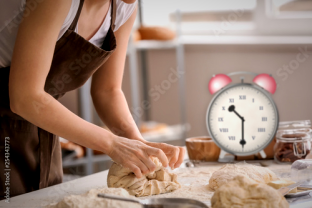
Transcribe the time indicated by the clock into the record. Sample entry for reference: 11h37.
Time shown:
10h30
